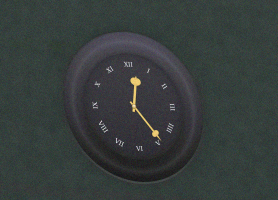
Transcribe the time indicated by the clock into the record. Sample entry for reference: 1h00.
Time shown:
12h24
